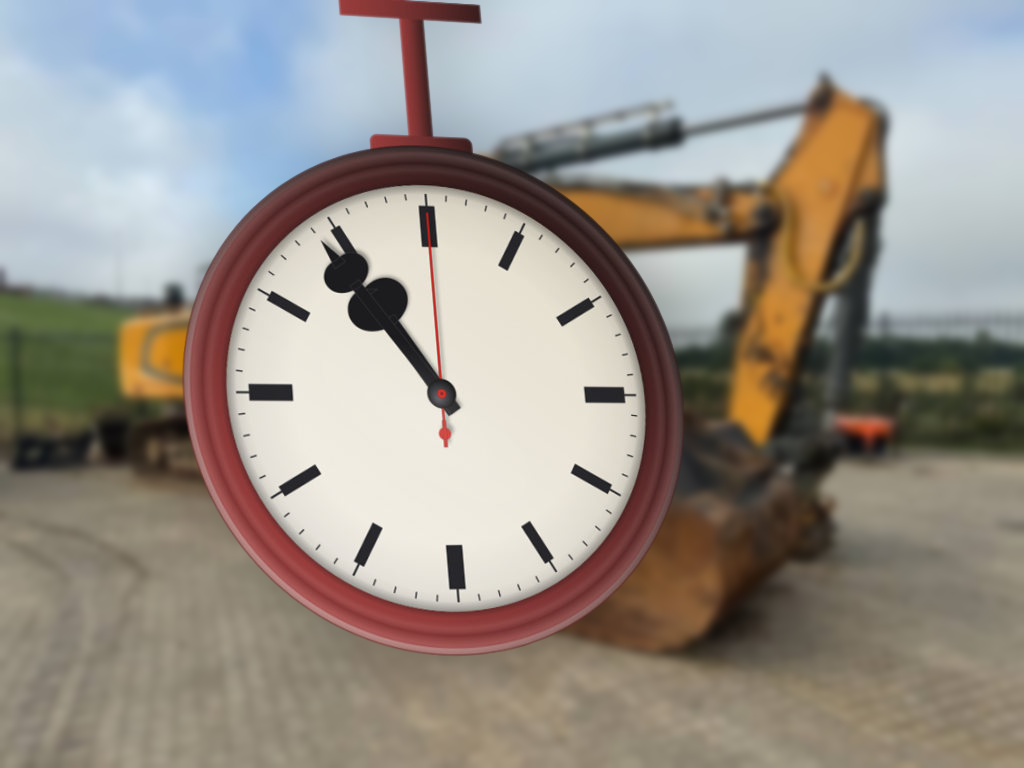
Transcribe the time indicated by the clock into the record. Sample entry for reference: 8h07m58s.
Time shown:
10h54m00s
